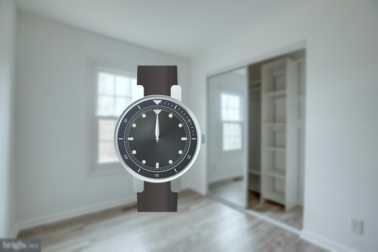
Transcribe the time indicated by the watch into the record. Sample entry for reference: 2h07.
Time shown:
12h00
